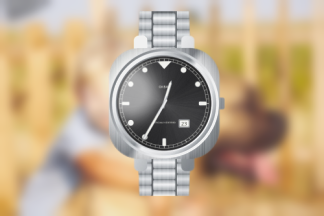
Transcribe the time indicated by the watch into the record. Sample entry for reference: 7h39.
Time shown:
12h35
